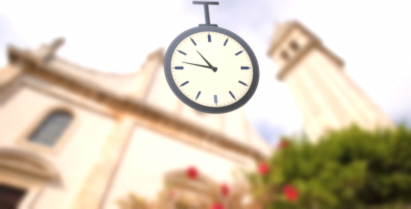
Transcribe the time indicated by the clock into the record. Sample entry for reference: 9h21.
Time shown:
10h47
